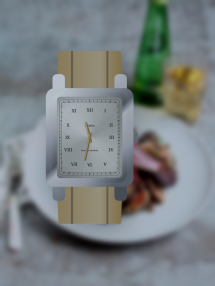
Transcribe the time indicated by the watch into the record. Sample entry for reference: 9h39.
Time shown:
11h32
